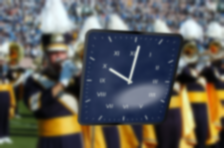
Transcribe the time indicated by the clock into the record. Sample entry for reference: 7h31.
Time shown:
10h01
